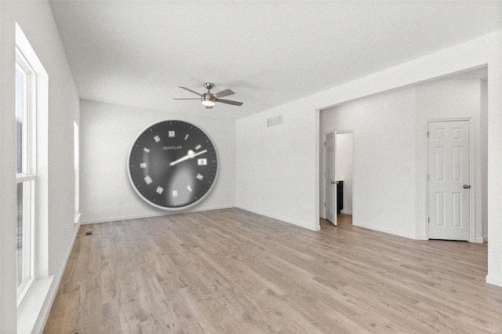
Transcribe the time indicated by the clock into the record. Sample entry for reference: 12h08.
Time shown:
2h12
